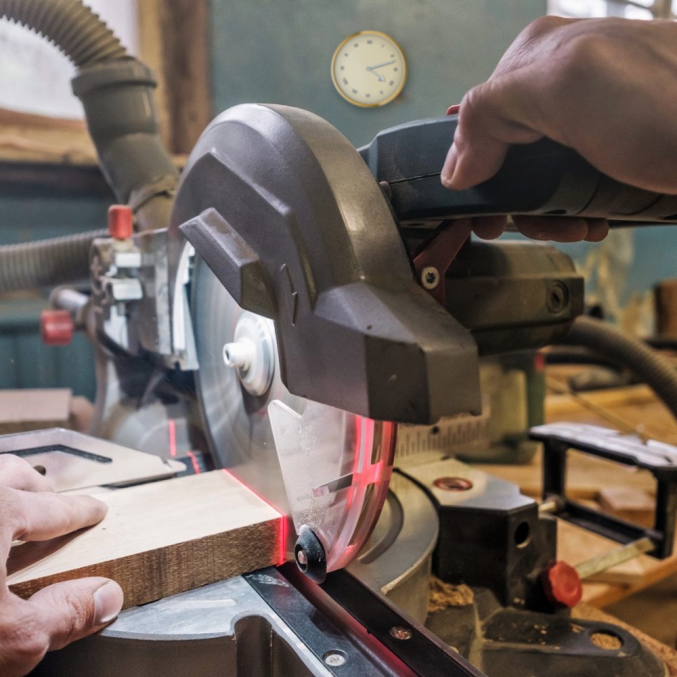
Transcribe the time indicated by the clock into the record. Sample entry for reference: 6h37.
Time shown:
4h12
